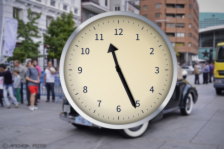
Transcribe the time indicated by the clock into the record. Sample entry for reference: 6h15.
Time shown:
11h26
